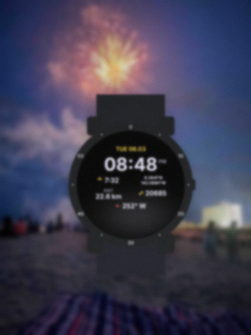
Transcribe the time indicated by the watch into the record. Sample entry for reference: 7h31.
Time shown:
8h48
